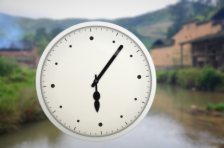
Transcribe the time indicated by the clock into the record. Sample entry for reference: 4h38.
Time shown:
6h07
